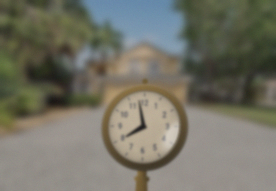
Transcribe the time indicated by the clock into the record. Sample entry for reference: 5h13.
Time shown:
7h58
